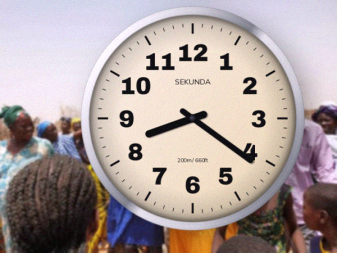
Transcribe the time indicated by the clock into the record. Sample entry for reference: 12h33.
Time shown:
8h21
